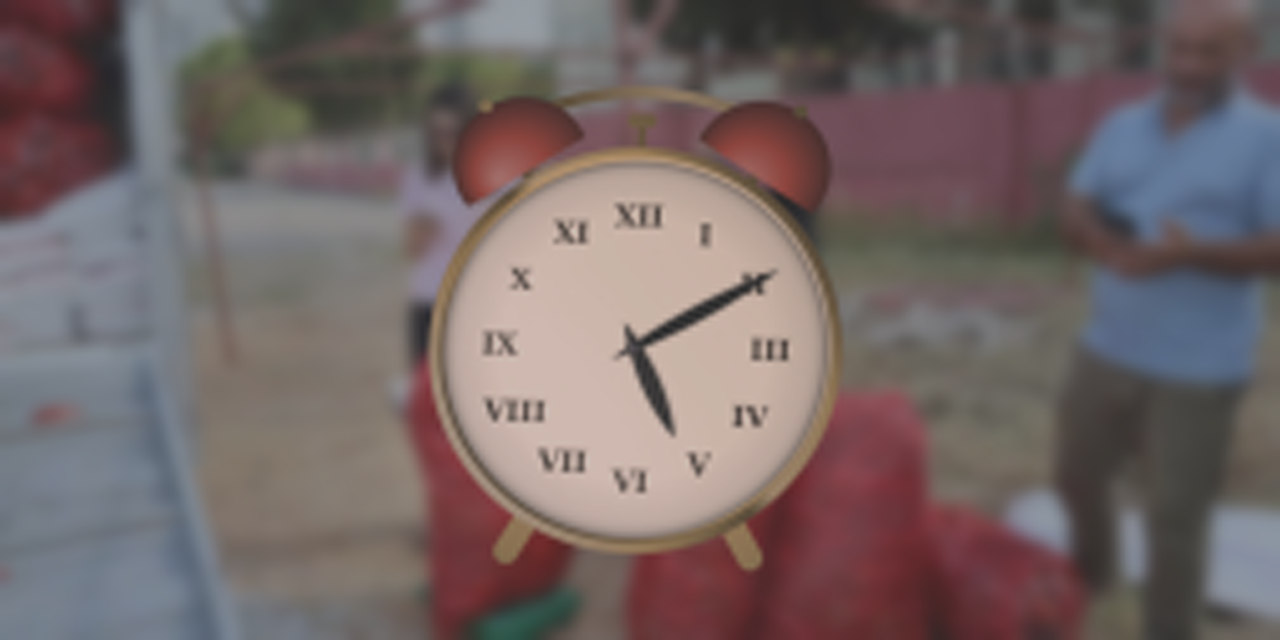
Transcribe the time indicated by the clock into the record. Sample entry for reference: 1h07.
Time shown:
5h10
